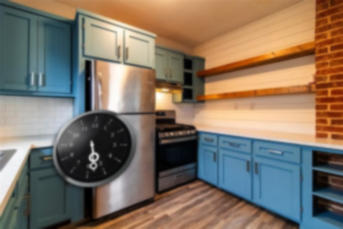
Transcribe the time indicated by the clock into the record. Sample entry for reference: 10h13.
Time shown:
5h28
